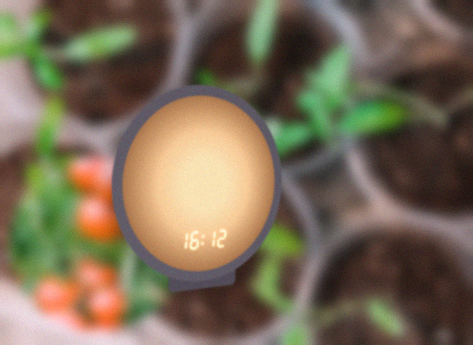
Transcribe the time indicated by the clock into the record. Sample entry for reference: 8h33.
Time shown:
16h12
